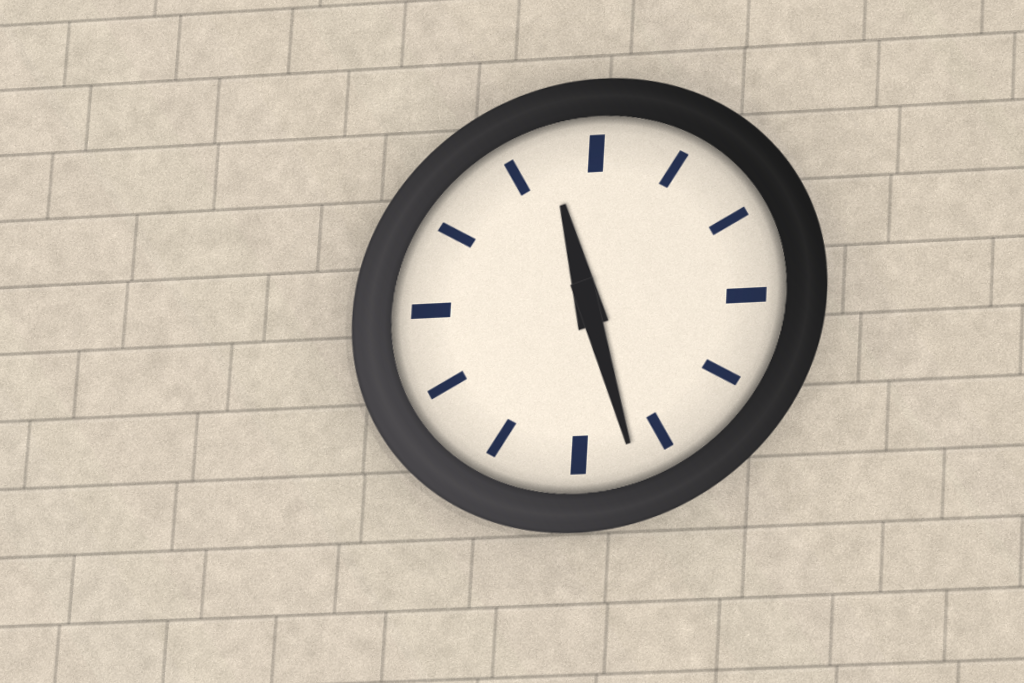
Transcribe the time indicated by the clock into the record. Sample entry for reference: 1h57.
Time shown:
11h27
